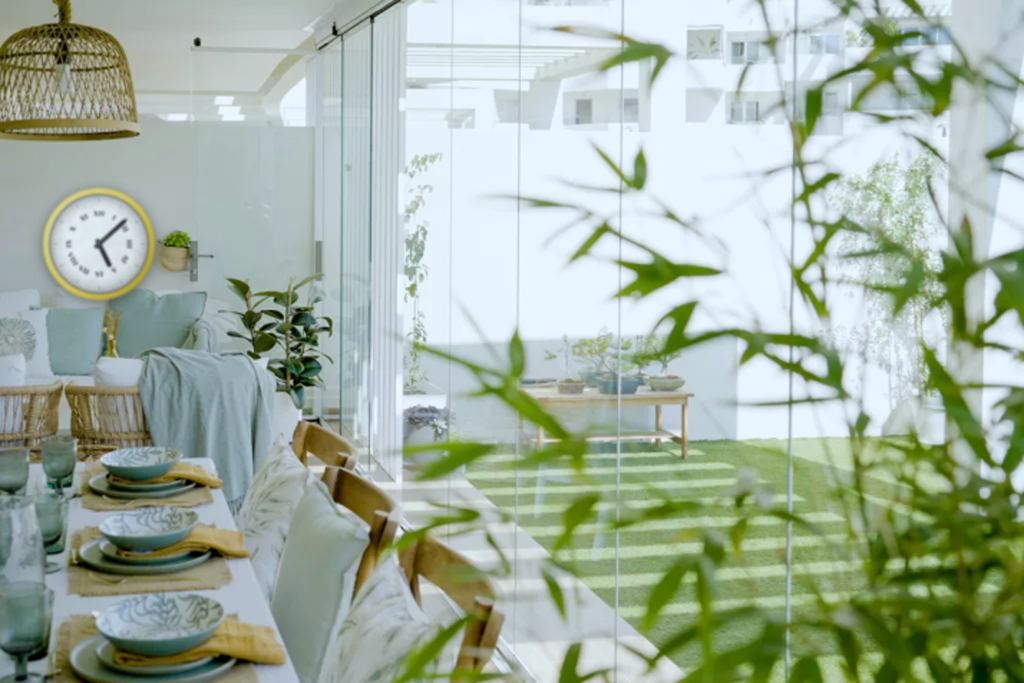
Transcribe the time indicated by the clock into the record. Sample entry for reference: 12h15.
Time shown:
5h08
